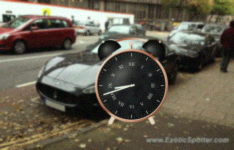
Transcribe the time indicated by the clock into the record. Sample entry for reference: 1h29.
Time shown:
8h42
